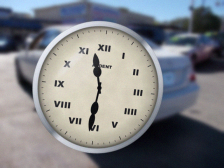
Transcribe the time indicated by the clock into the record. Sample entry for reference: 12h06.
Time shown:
11h31
